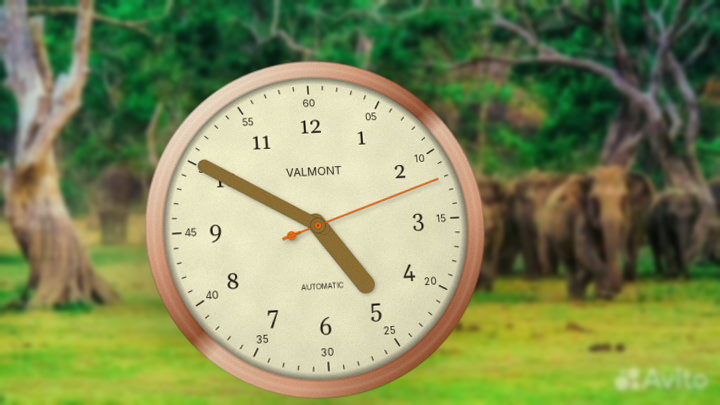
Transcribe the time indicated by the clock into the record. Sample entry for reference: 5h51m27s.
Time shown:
4h50m12s
